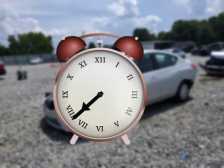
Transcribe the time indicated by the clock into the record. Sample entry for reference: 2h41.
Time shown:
7h38
